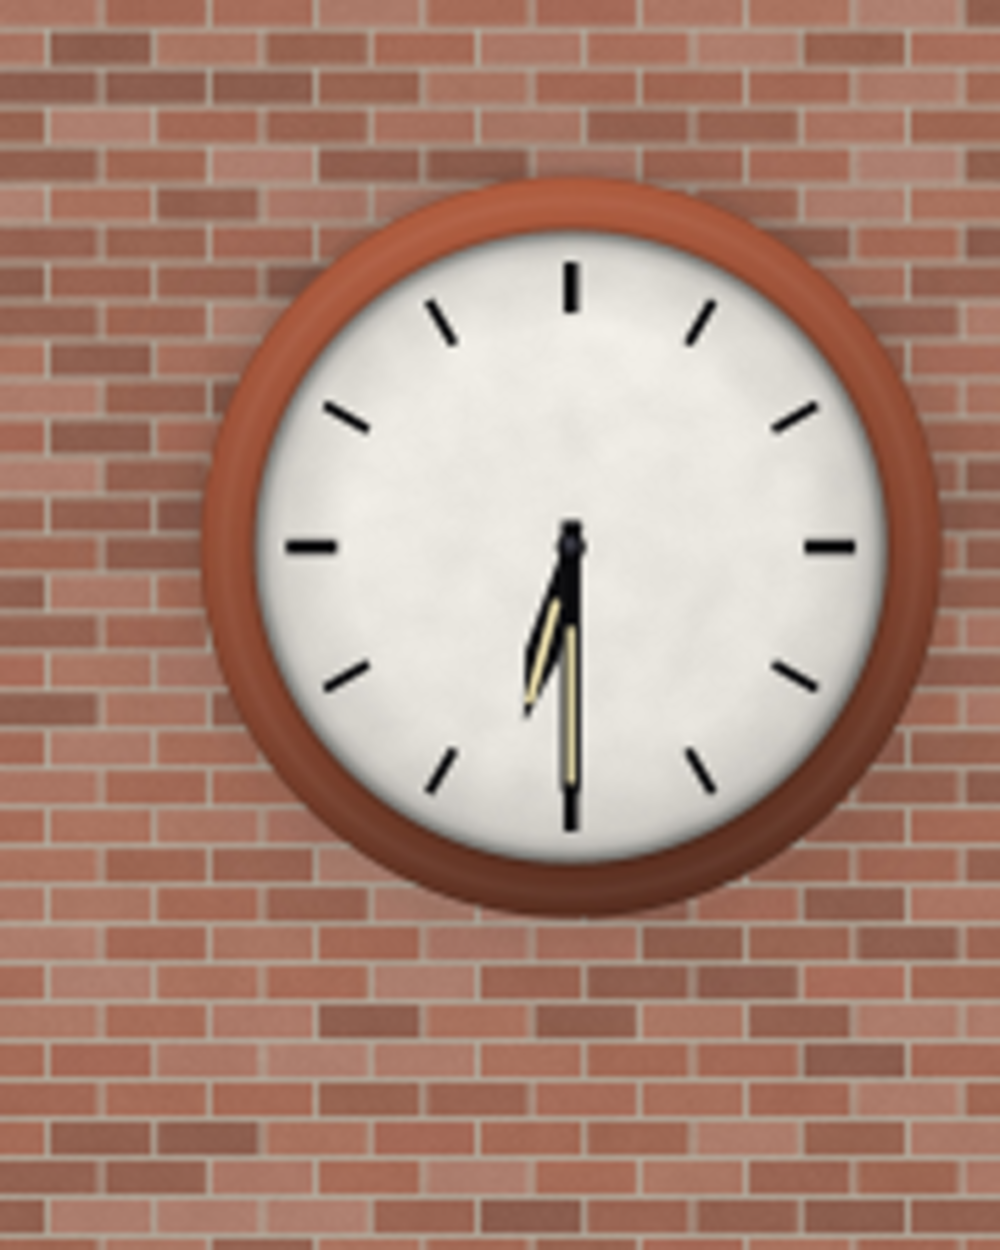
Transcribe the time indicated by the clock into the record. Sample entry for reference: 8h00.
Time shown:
6h30
